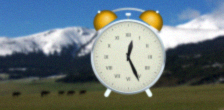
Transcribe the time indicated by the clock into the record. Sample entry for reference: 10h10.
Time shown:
12h26
